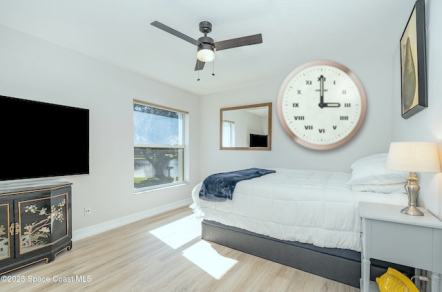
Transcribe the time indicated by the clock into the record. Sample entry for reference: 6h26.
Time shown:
3h00
